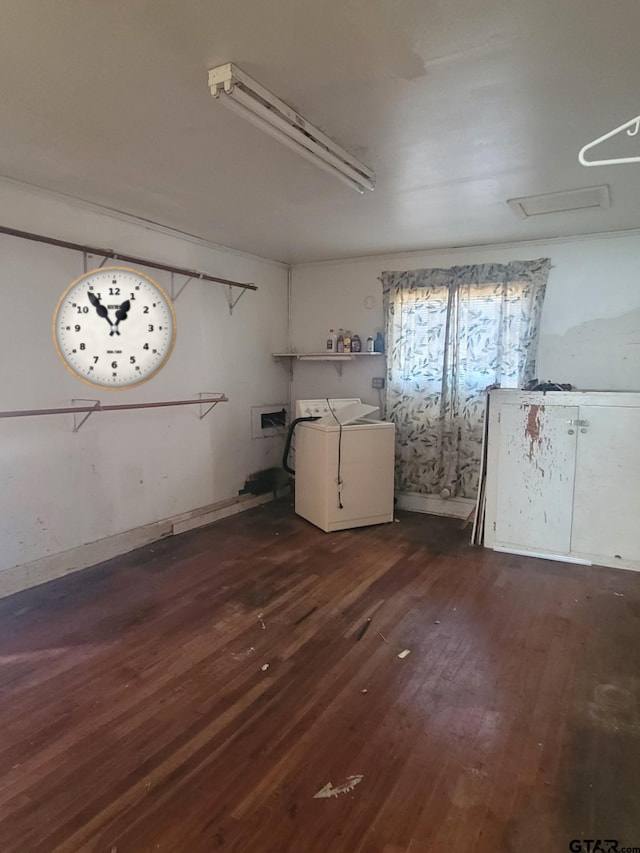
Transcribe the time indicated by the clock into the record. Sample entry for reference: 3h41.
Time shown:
12h54
